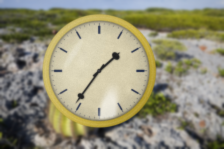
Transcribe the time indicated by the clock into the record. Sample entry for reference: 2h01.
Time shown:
1h36
